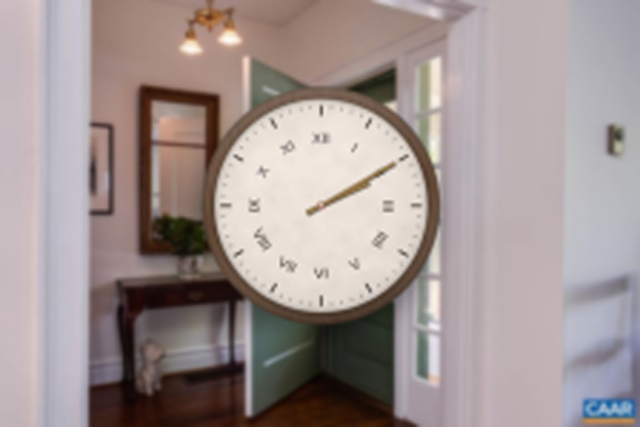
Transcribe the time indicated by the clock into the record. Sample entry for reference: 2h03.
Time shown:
2h10
